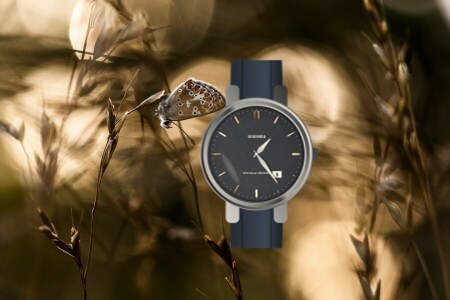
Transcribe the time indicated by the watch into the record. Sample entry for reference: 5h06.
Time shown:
1h24
